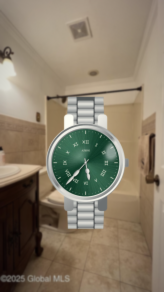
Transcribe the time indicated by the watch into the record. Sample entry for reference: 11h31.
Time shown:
5h37
